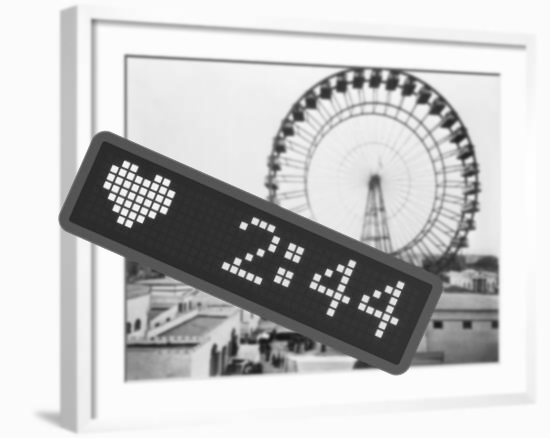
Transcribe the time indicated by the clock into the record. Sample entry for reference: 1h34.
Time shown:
2h44
